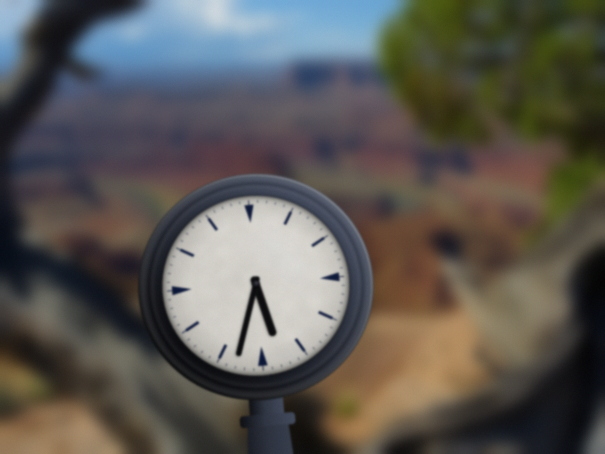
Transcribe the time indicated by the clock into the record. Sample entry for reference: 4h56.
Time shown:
5h33
